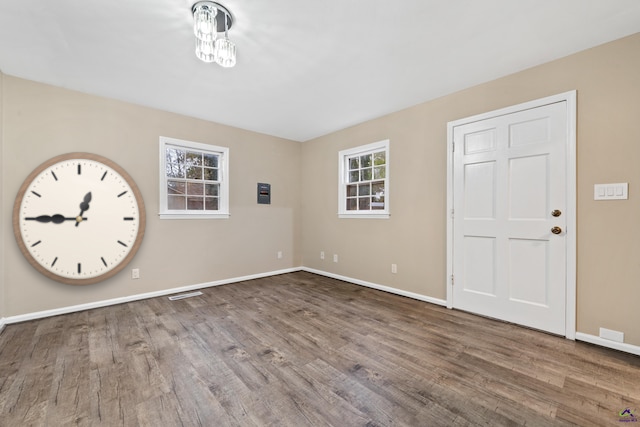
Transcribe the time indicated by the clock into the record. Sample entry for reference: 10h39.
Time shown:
12h45
